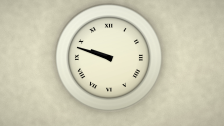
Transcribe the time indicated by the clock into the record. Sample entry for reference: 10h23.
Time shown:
9h48
